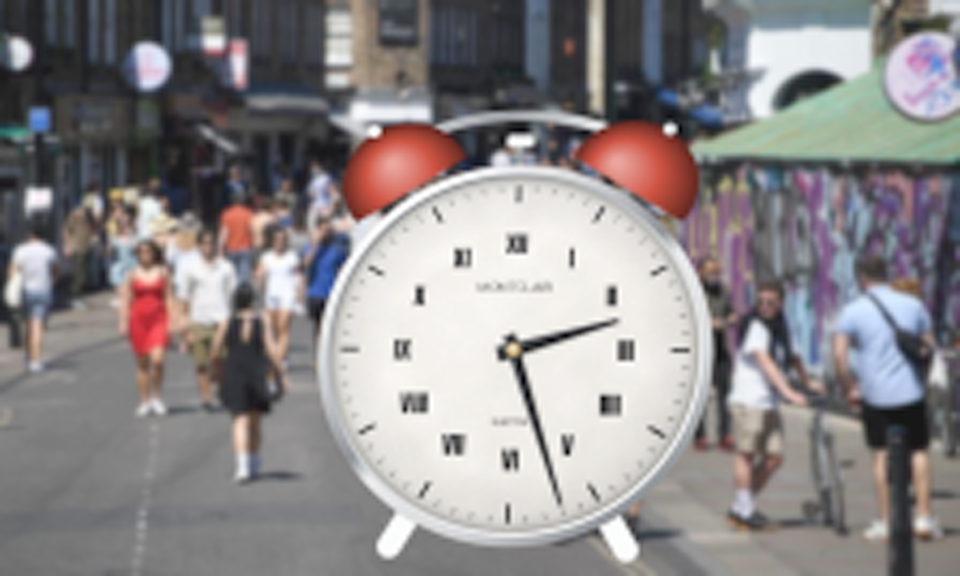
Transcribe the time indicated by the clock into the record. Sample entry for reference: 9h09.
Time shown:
2h27
